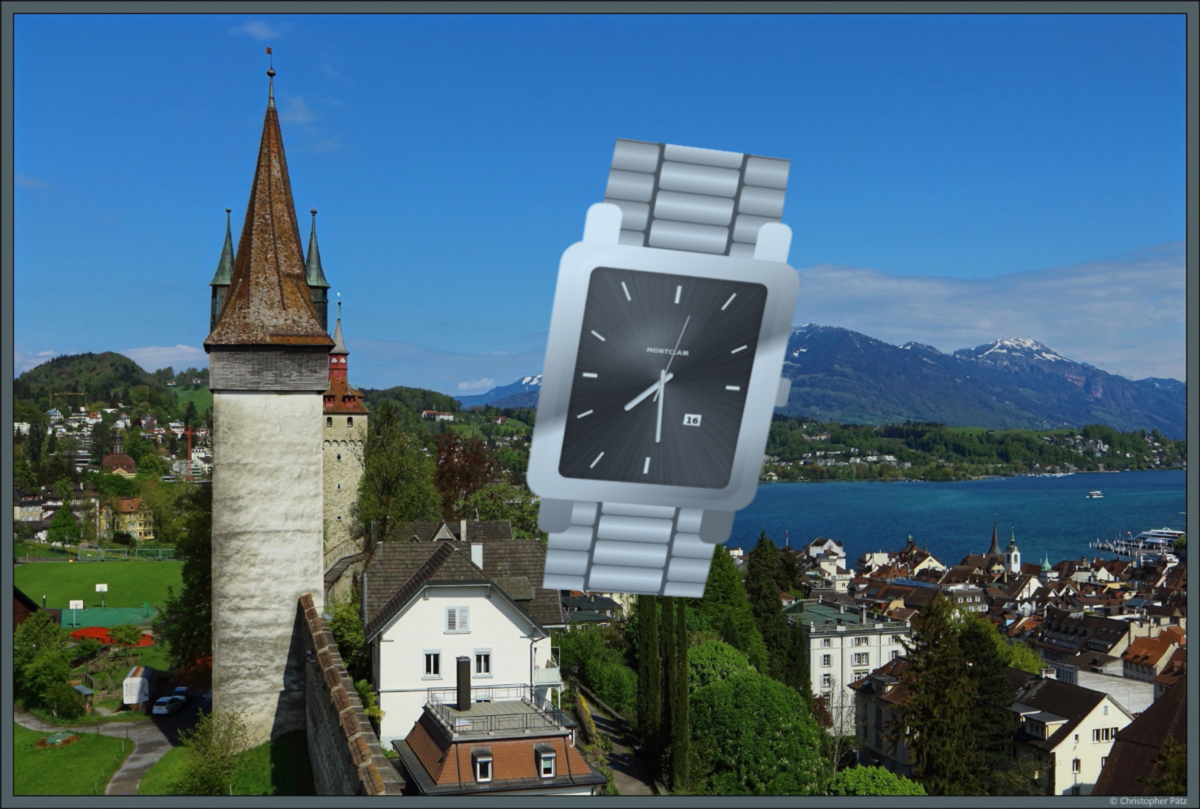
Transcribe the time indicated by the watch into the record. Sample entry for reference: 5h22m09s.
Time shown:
7h29m02s
